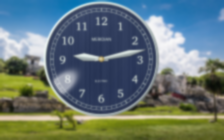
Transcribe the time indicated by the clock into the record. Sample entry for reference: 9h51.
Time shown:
9h13
